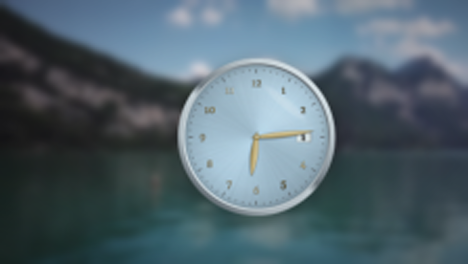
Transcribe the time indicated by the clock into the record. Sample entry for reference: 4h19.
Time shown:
6h14
